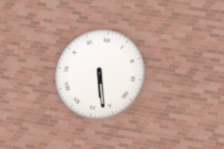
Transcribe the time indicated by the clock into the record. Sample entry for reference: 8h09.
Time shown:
5h27
